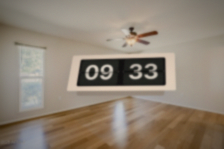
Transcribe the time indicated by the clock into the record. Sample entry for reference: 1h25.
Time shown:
9h33
